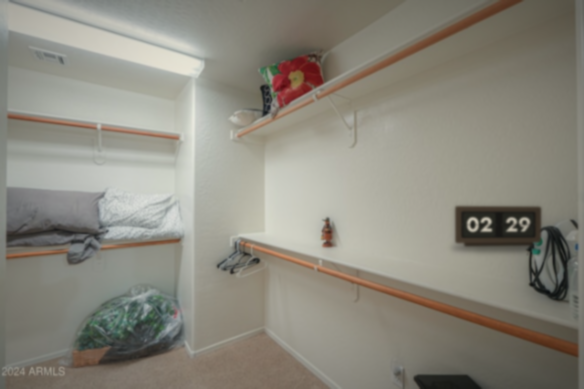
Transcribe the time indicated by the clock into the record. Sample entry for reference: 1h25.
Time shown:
2h29
